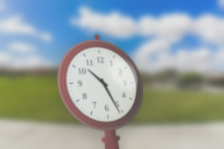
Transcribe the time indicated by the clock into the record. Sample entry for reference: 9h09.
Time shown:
10h26
